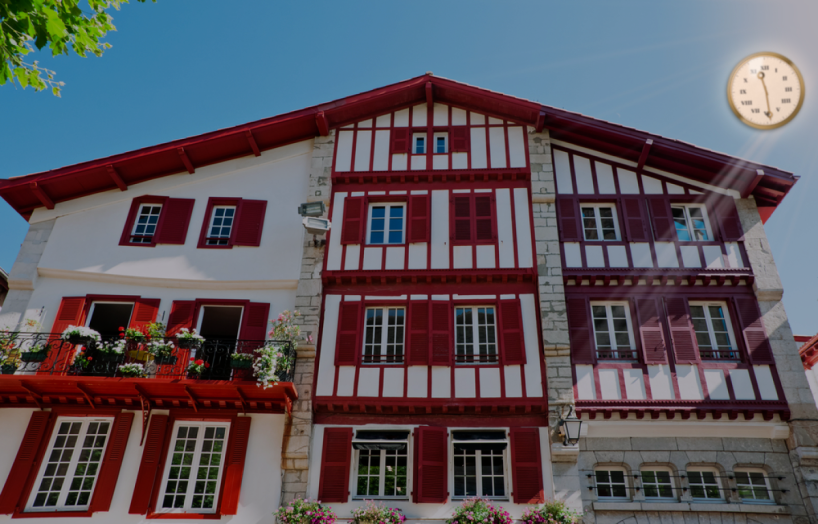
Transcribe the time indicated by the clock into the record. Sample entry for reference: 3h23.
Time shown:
11h29
